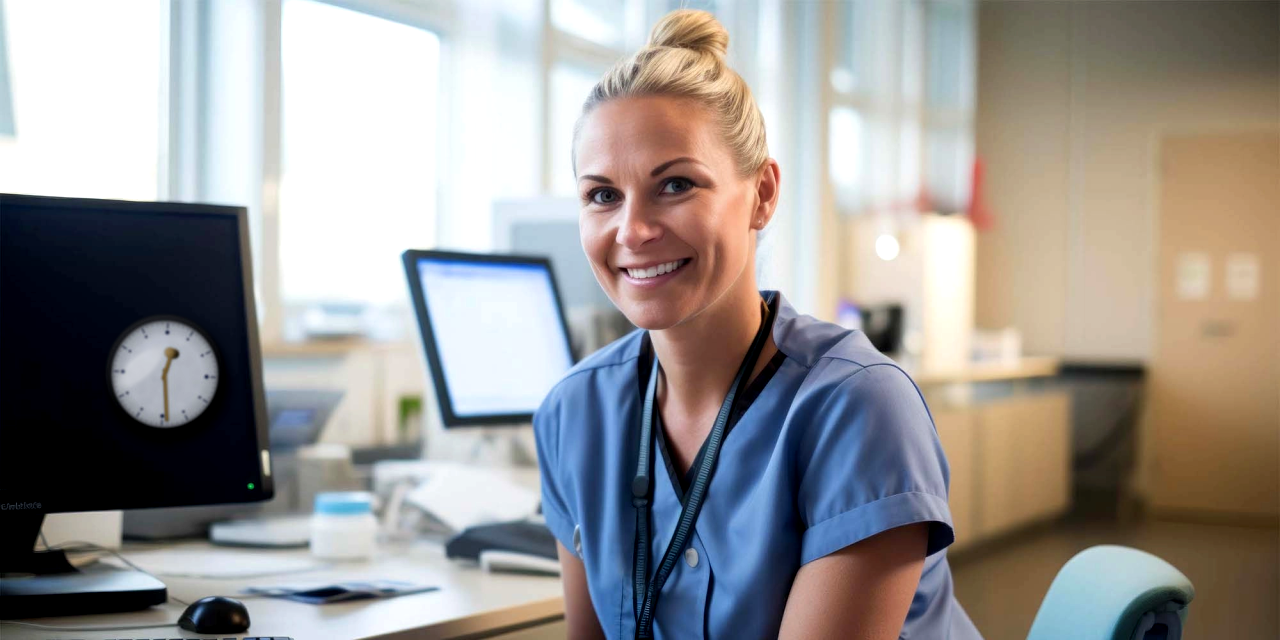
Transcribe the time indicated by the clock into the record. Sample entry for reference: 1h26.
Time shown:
12h29
